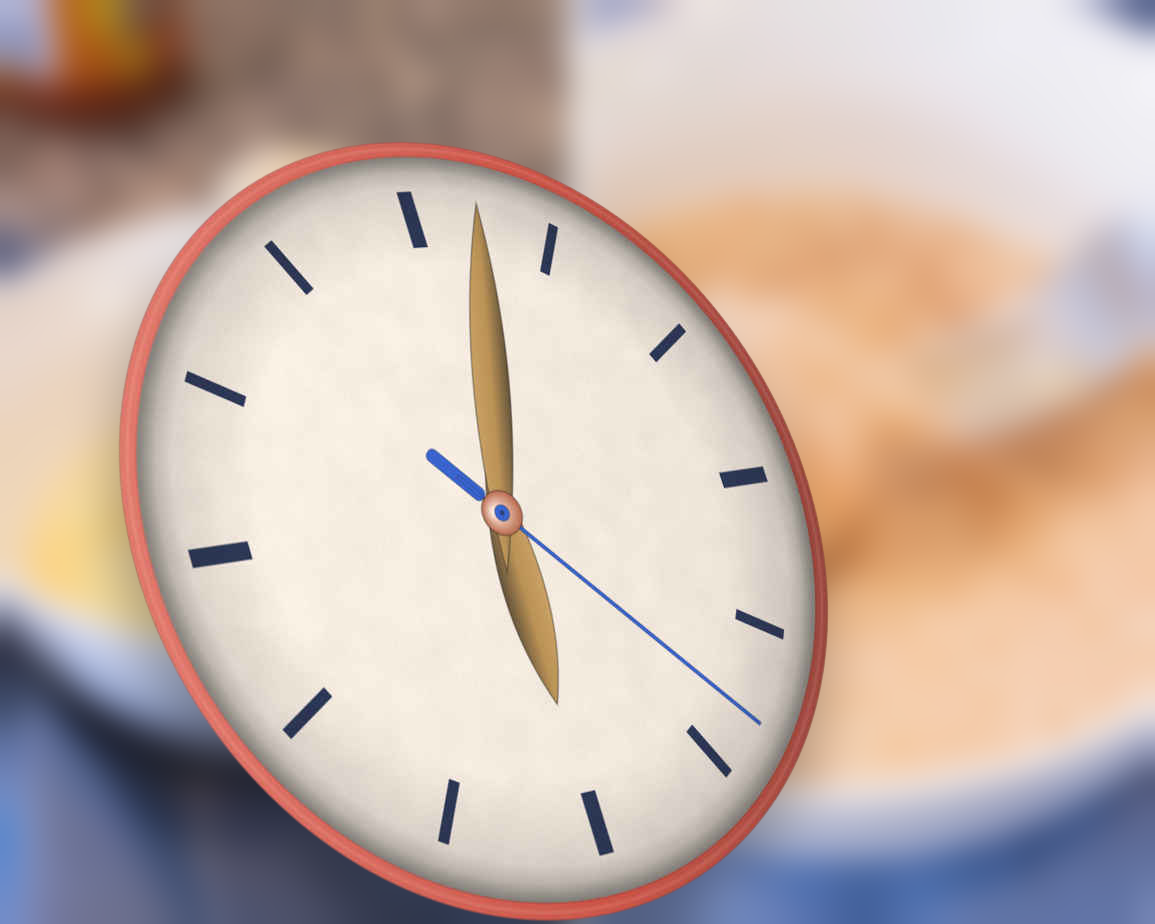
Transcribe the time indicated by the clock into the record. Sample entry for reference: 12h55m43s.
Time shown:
6h02m23s
